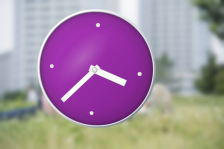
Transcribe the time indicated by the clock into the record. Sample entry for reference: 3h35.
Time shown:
3h37
